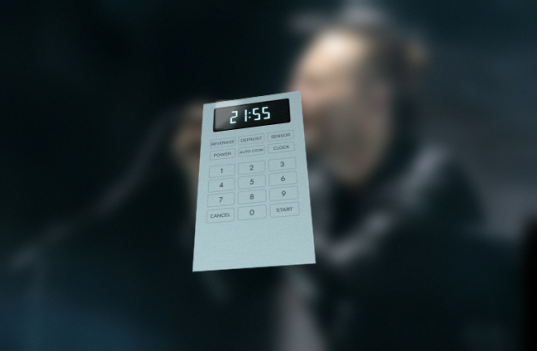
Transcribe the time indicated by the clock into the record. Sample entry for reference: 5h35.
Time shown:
21h55
